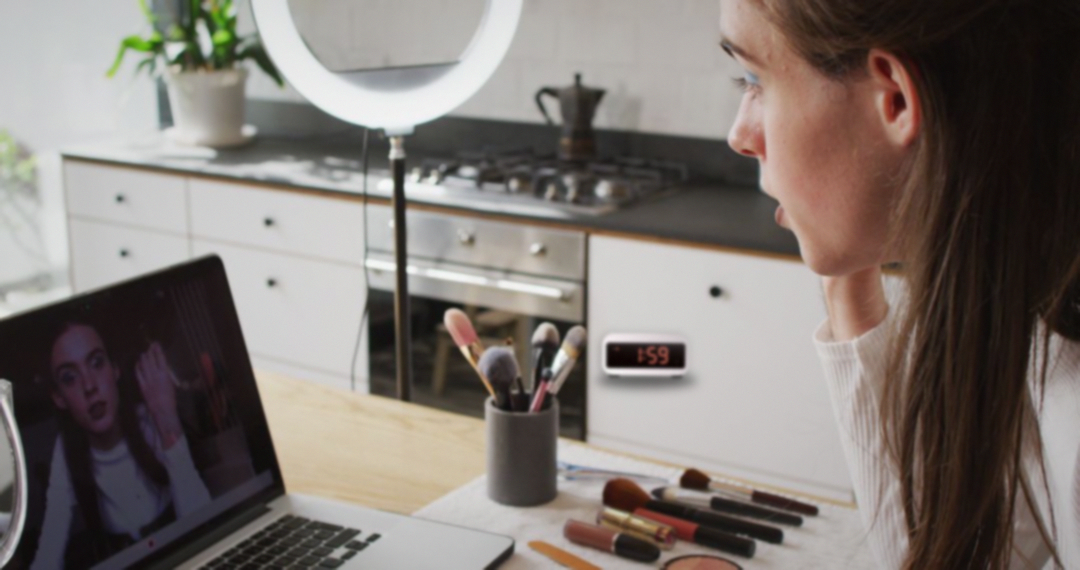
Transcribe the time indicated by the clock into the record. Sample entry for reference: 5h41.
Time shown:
1h59
